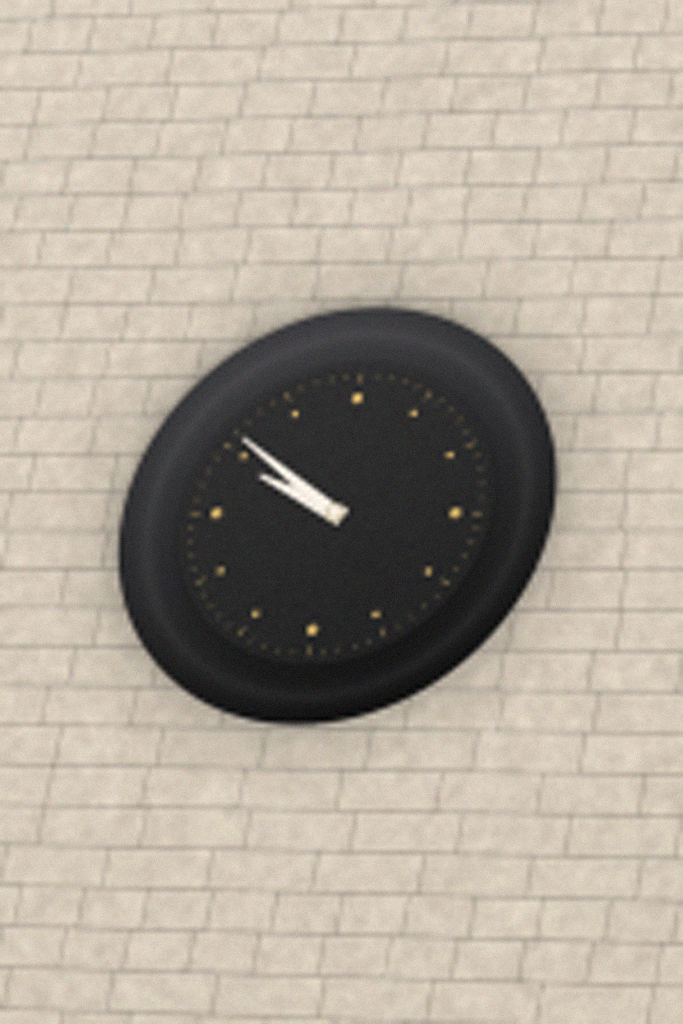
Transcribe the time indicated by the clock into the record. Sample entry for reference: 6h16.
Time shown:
9h51
